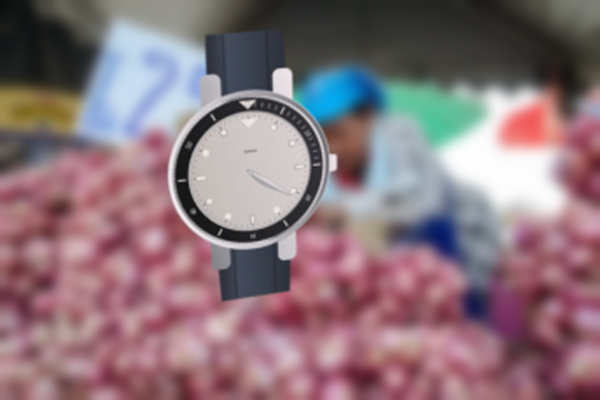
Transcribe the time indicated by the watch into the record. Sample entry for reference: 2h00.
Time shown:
4h21
